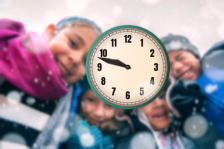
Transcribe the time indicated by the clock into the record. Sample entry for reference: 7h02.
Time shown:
9h48
